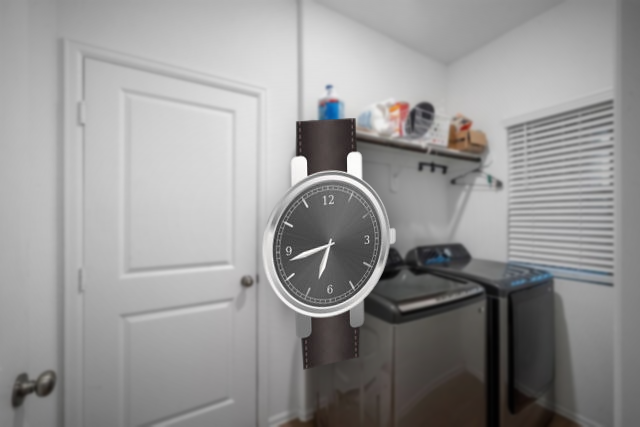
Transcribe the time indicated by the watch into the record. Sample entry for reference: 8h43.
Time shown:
6h43
